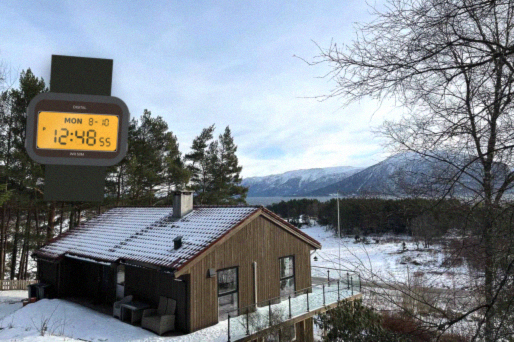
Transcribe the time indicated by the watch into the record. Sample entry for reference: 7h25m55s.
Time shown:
12h48m55s
